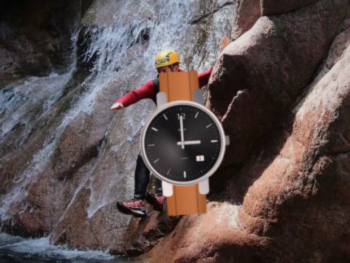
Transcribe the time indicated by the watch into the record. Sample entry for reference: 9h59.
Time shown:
3h00
